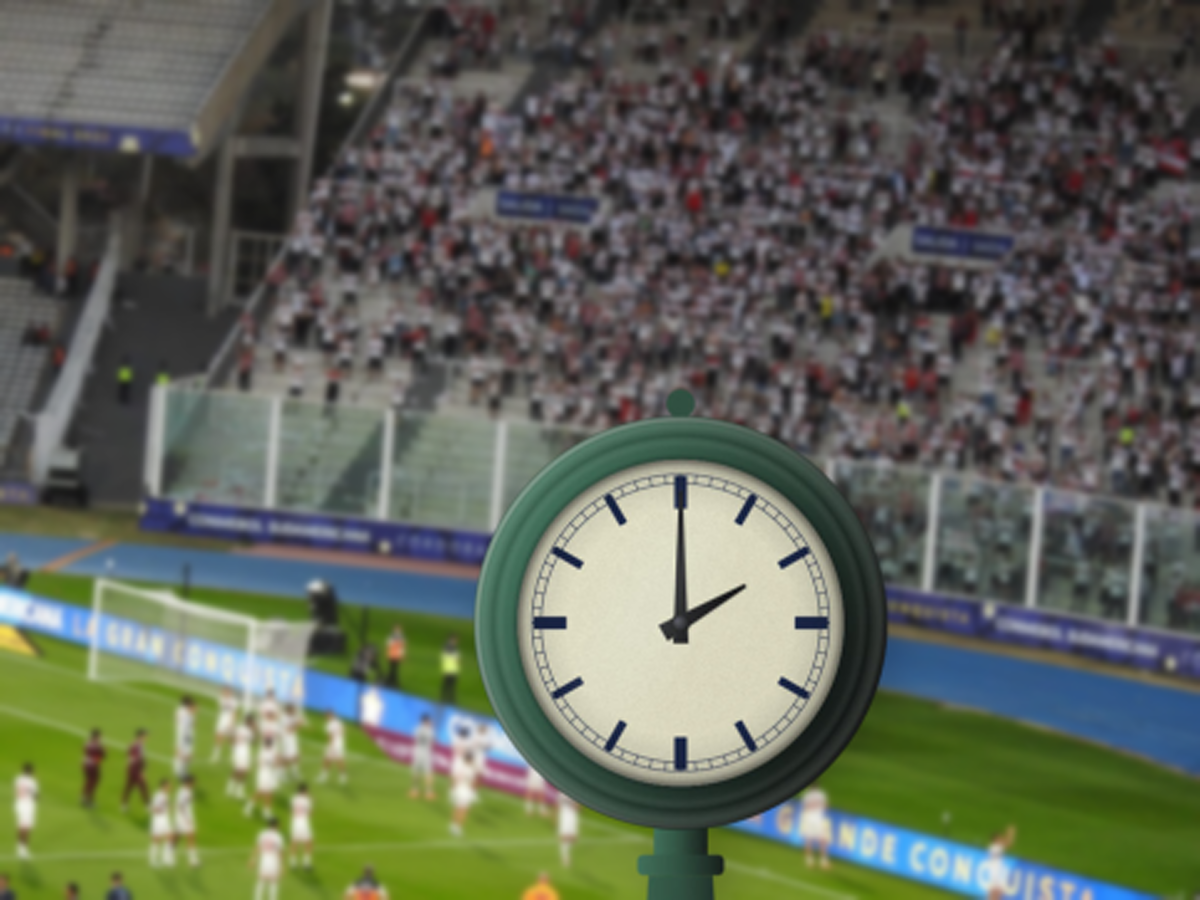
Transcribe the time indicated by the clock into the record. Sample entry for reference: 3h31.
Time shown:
2h00
